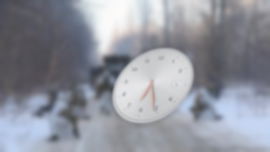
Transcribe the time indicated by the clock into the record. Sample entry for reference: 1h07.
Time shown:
6h26
